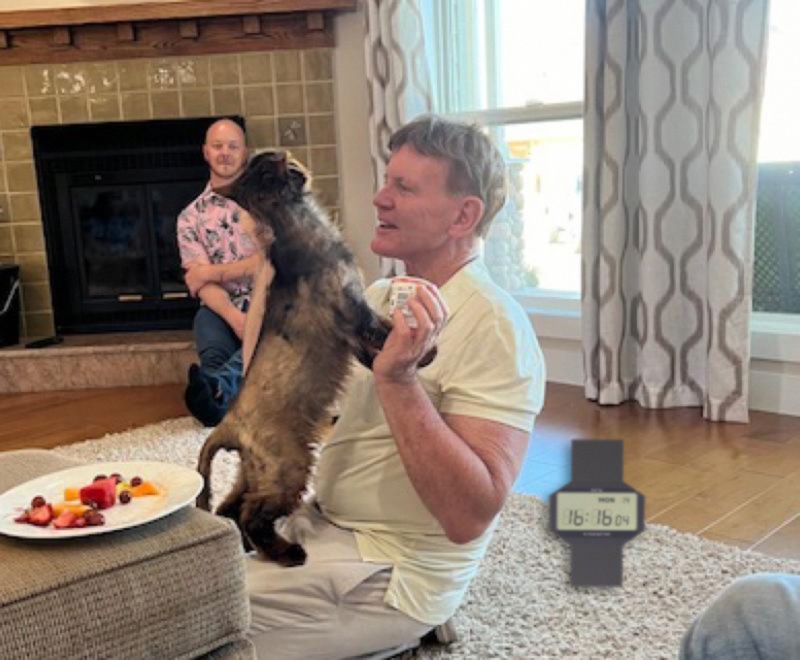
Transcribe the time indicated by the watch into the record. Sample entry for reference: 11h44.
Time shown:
16h16
